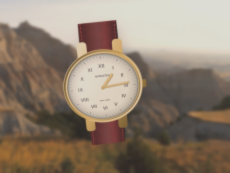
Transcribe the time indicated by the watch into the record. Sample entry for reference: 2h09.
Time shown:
1h14
